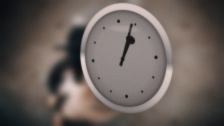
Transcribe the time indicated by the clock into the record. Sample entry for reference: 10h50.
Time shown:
1h04
